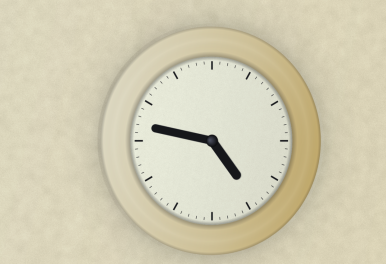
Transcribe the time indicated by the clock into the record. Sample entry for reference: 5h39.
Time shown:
4h47
